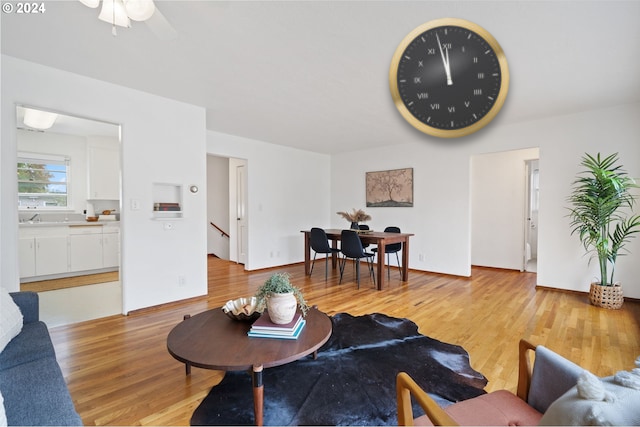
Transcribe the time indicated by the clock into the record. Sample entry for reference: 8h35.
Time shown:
11h58
